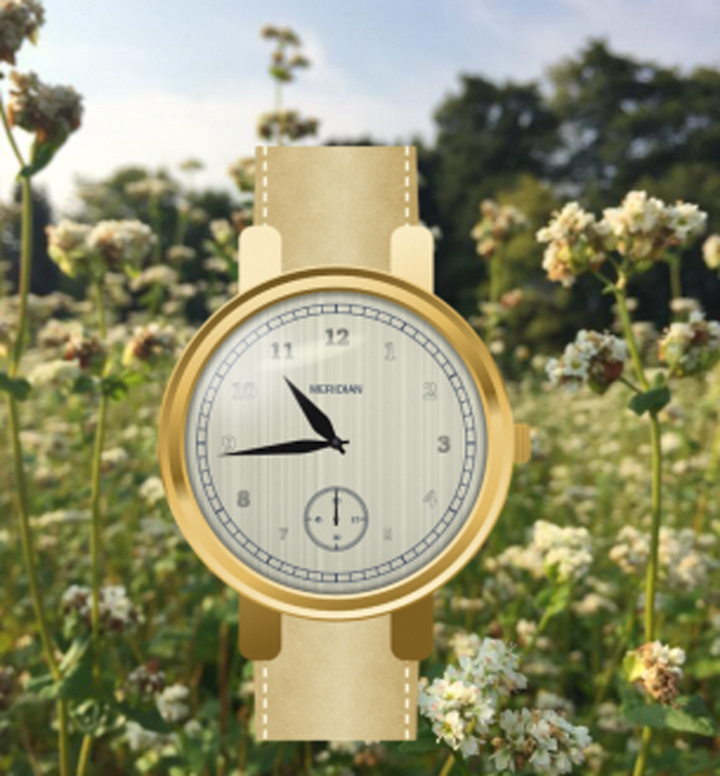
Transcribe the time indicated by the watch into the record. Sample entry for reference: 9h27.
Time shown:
10h44
